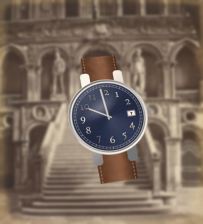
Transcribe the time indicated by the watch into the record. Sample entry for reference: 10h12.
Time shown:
9h59
